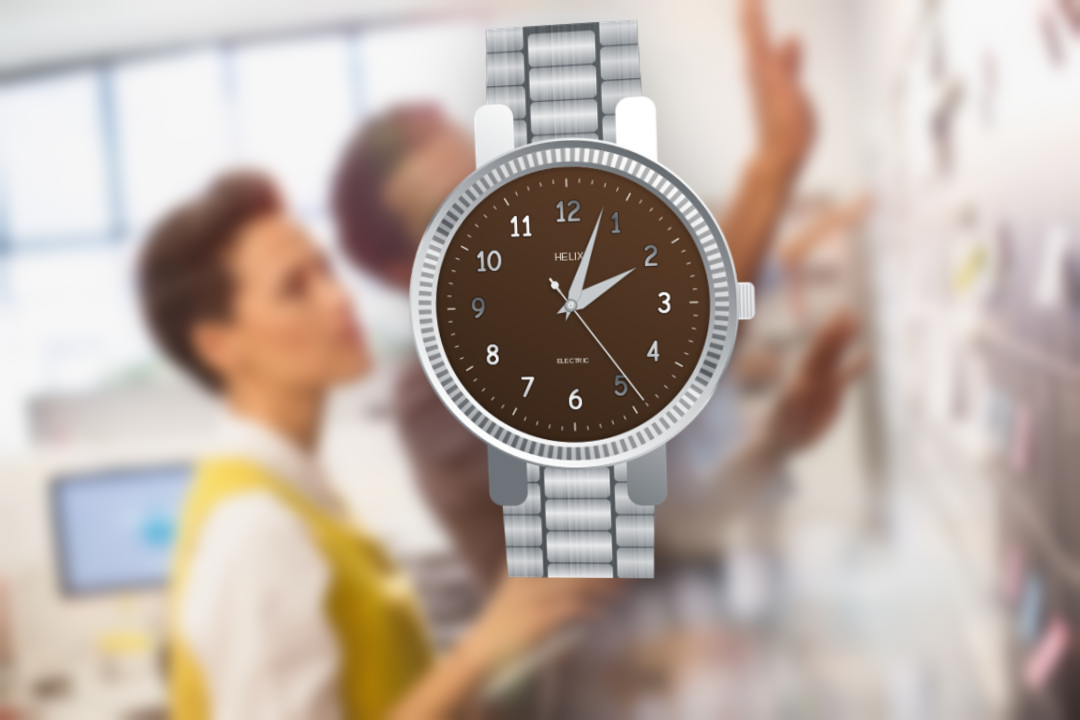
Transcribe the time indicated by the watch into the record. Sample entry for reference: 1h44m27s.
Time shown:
2h03m24s
